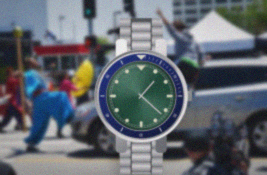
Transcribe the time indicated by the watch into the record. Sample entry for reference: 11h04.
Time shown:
1h22
